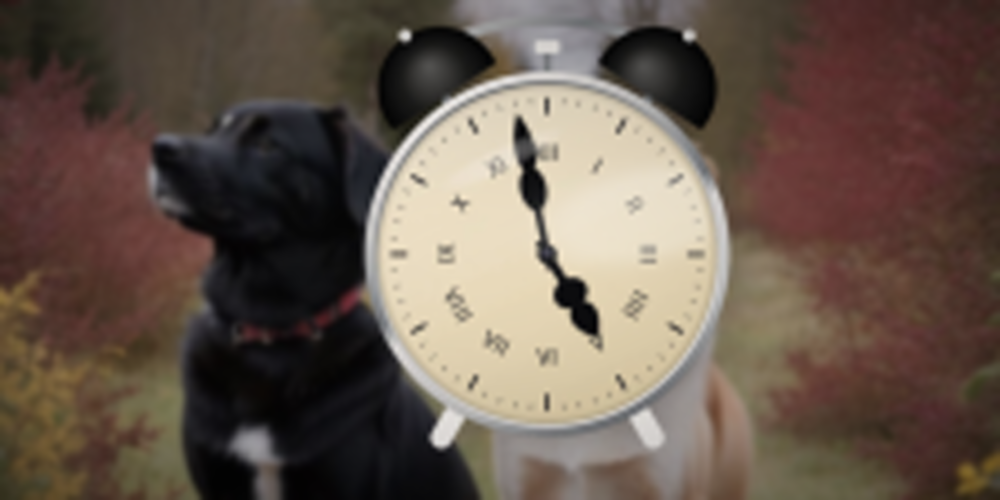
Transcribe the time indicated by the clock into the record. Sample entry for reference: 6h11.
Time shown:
4h58
